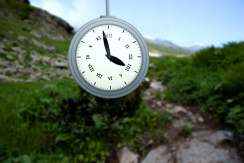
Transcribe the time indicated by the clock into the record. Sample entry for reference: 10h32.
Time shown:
3h58
